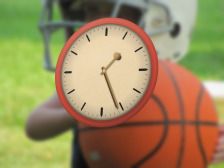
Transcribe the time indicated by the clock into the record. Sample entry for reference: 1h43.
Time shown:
1h26
